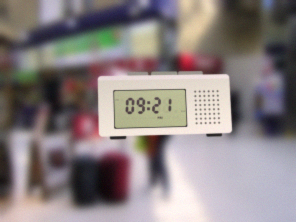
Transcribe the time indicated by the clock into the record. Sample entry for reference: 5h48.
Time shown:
9h21
